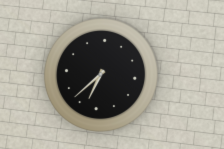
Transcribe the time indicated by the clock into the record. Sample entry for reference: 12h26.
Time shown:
6h37
